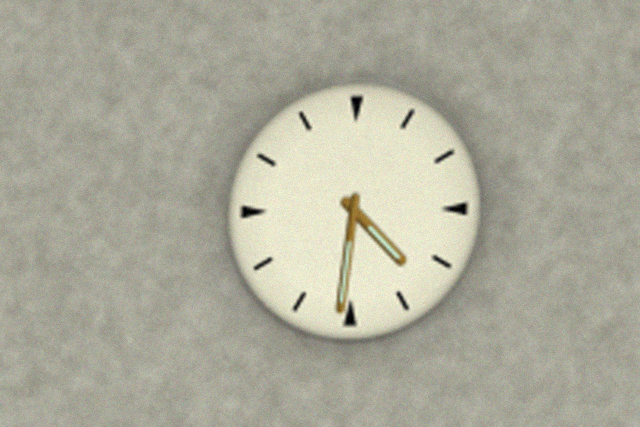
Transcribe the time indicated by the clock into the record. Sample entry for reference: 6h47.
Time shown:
4h31
